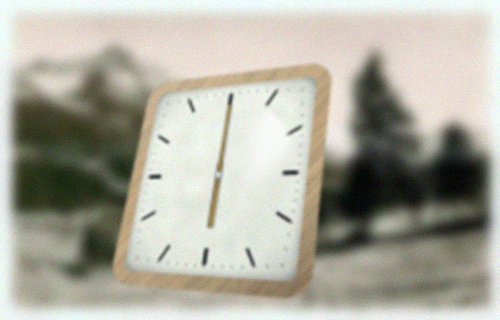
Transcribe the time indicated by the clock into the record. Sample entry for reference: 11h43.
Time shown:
6h00
